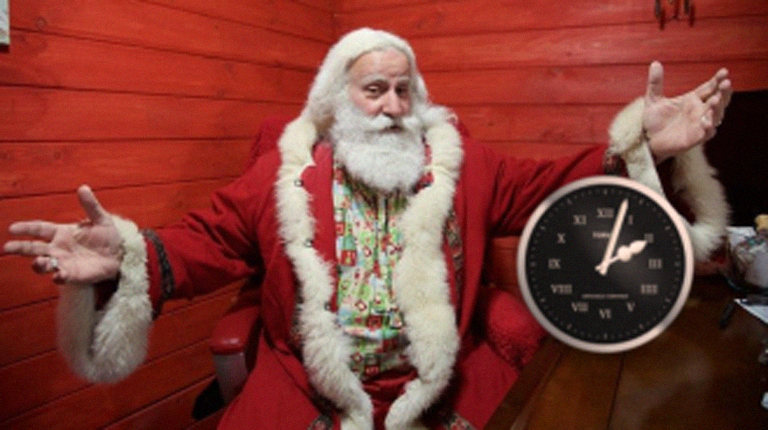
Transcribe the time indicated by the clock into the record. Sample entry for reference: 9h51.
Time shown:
2h03
